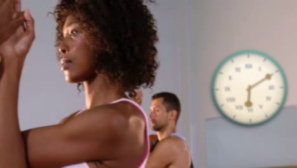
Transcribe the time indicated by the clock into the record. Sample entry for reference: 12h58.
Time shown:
6h10
